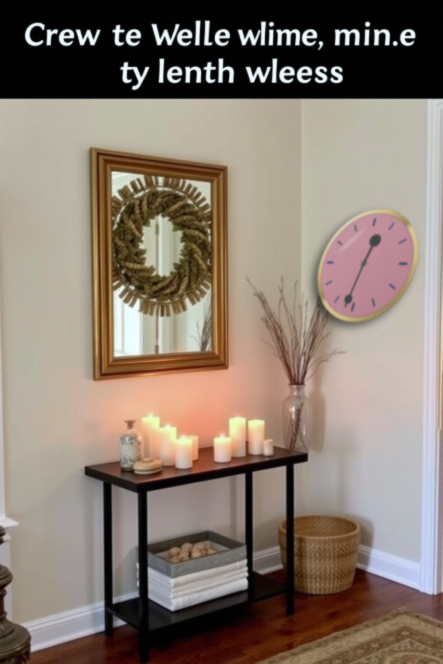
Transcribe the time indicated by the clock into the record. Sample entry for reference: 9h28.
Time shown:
12h32
